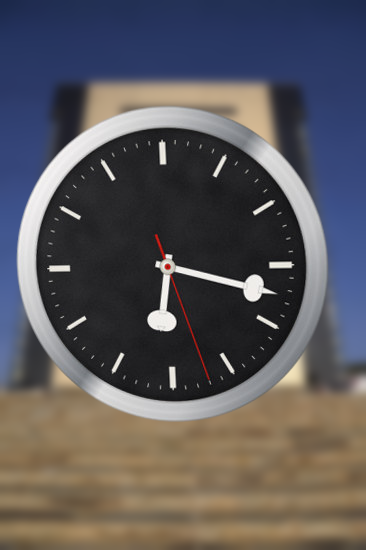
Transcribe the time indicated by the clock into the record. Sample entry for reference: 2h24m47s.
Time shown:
6h17m27s
